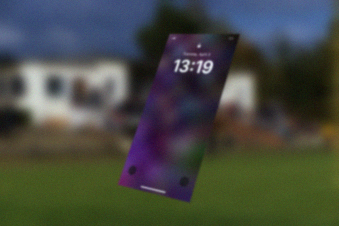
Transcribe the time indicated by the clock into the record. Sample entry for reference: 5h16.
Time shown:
13h19
